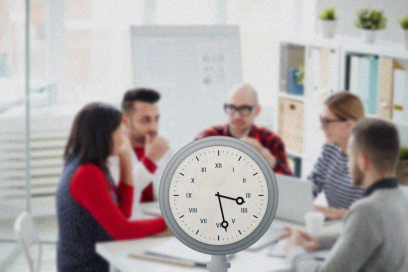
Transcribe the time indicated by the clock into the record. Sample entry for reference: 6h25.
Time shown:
3h28
